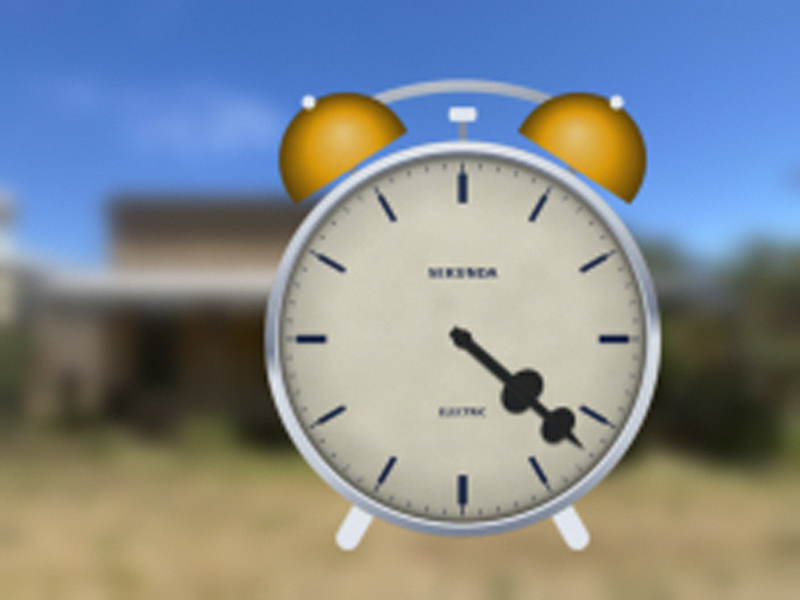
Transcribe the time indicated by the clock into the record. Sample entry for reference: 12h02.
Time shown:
4h22
